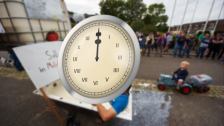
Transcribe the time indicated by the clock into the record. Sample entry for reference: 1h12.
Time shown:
12h00
